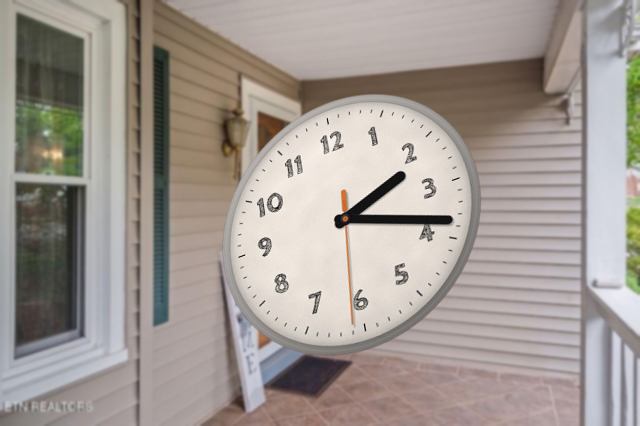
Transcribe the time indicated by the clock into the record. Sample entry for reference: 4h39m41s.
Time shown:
2h18m31s
